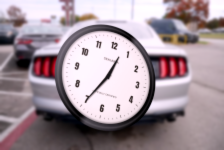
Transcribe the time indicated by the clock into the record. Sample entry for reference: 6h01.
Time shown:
12h35
